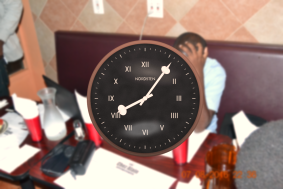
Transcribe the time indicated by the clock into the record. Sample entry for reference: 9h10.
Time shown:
8h06
